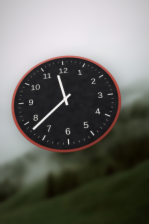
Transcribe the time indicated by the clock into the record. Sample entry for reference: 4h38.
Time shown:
11h38
